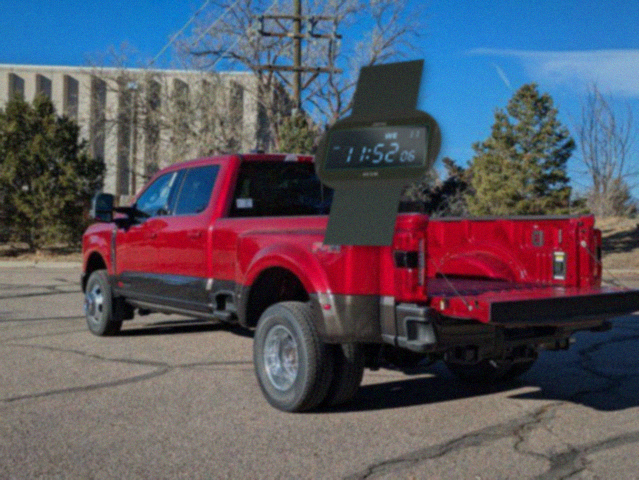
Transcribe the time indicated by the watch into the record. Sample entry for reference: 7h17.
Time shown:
11h52
